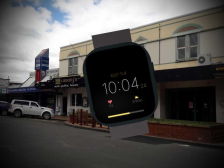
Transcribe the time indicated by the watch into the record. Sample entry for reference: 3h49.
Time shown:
10h04
